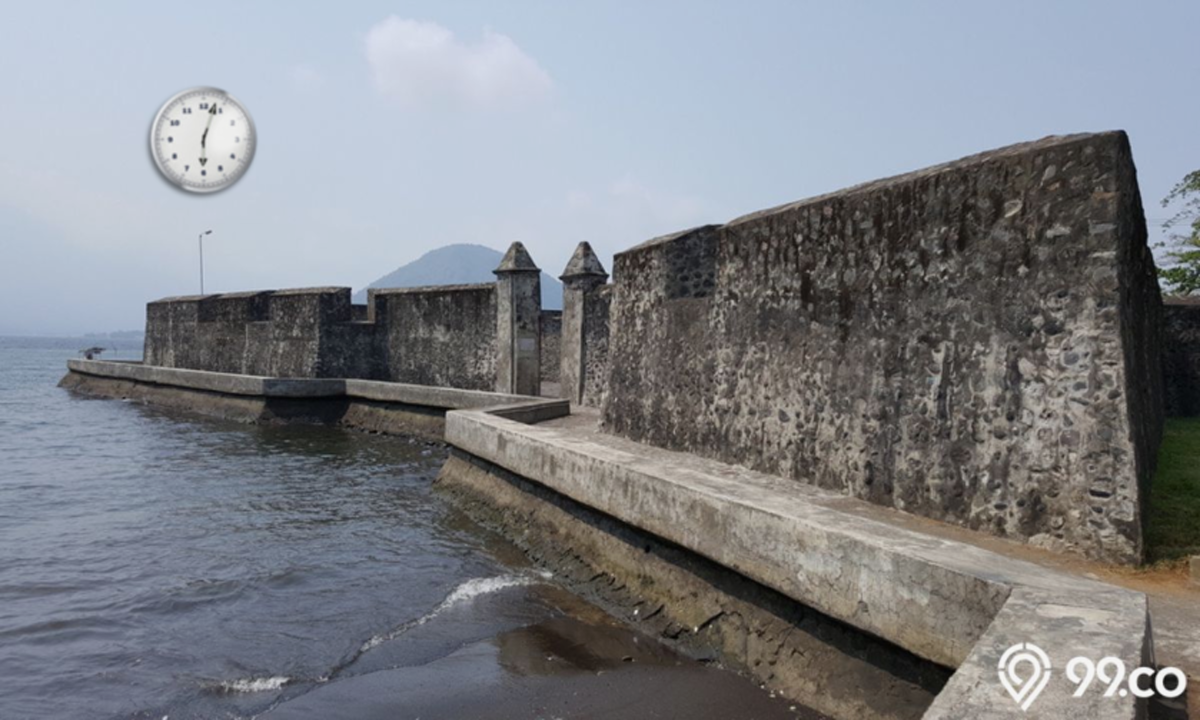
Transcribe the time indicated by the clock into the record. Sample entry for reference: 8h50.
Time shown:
6h03
